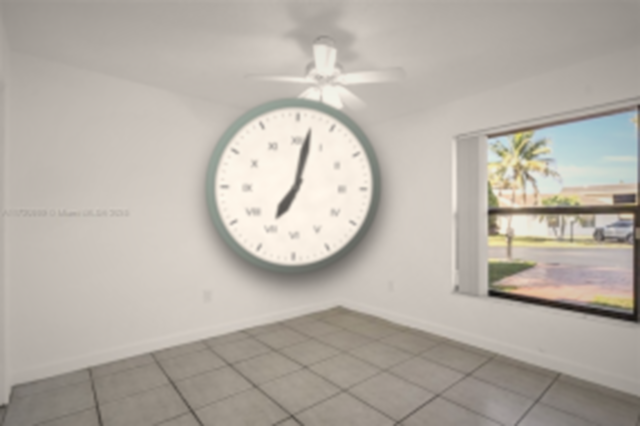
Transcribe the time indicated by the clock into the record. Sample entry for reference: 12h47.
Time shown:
7h02
